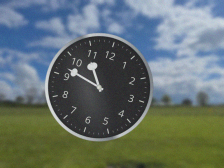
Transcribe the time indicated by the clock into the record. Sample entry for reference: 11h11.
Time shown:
10h47
